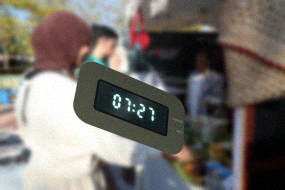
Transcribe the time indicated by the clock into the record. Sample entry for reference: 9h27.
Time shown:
7h27
